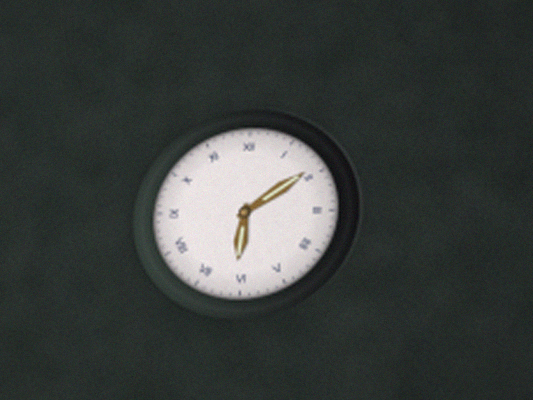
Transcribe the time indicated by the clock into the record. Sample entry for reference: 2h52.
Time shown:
6h09
